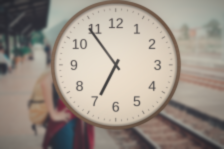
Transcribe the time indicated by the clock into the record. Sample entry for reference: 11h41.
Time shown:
6h54
